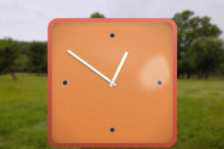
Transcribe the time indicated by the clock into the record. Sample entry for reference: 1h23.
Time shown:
12h51
